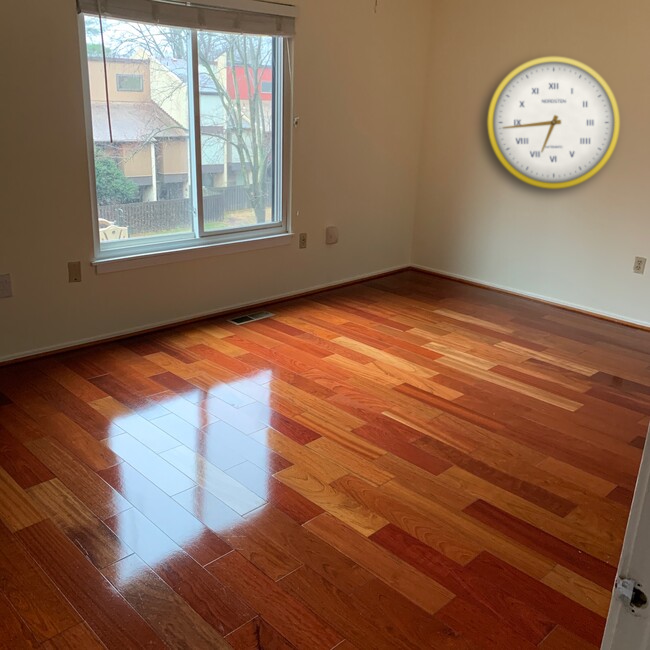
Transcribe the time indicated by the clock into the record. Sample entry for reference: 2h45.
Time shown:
6h44
